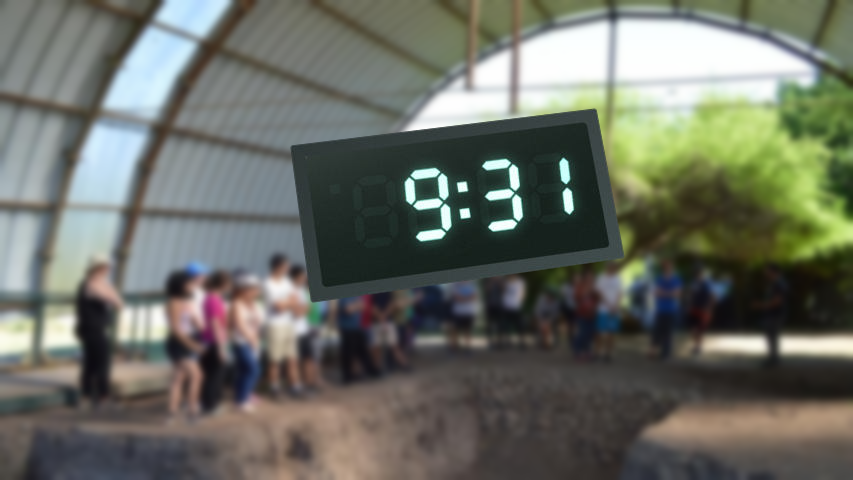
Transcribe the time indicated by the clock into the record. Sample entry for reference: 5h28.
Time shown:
9h31
